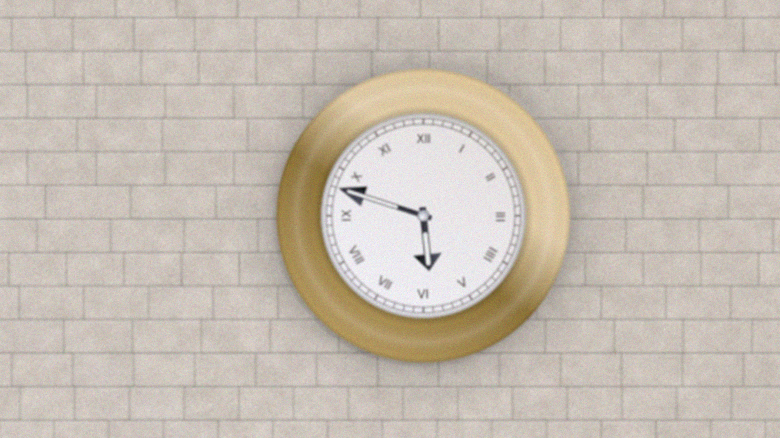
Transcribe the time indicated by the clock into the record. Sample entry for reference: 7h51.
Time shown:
5h48
